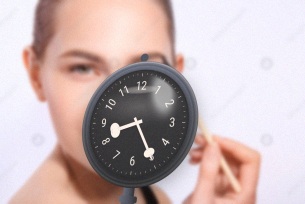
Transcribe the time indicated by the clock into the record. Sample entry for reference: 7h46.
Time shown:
8h25
